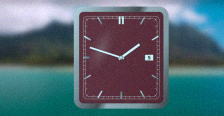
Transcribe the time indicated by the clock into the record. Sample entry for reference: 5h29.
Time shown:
1h48
